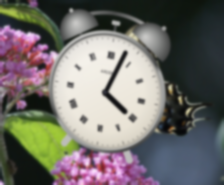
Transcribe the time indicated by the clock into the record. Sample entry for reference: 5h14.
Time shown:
4h03
